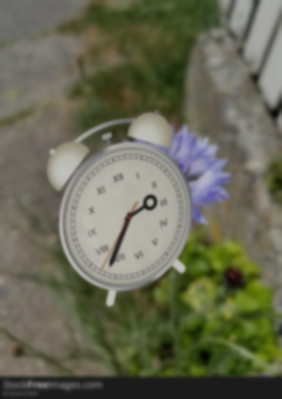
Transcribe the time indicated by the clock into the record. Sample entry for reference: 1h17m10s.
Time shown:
2h36m38s
